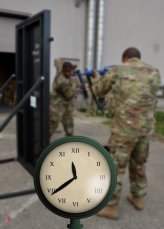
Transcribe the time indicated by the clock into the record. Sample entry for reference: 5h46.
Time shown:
11h39
